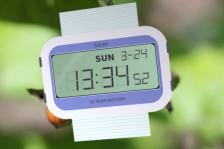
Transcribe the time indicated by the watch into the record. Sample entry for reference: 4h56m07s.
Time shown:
13h34m52s
